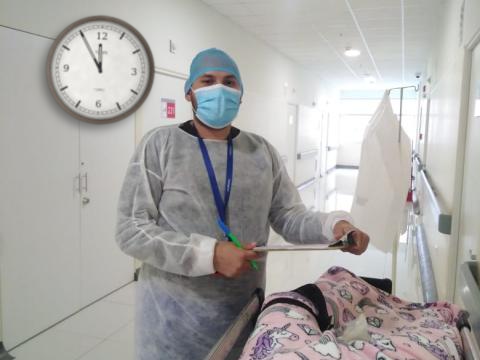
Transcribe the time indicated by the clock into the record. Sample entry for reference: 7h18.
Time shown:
11h55
